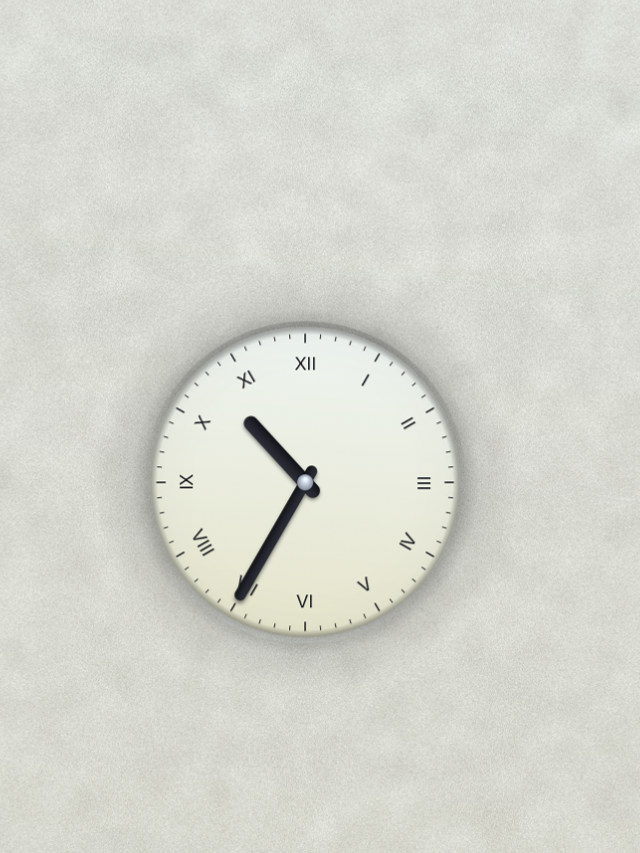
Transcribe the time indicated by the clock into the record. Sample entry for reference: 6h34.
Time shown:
10h35
